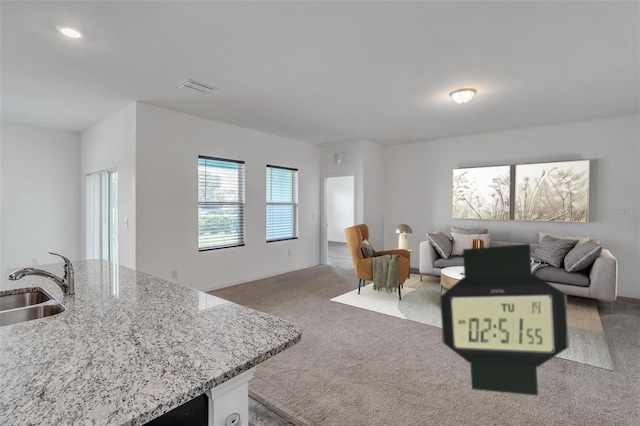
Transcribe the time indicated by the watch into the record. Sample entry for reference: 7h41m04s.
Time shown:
2h51m55s
